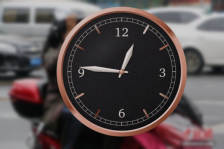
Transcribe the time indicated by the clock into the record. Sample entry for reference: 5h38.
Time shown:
12h46
